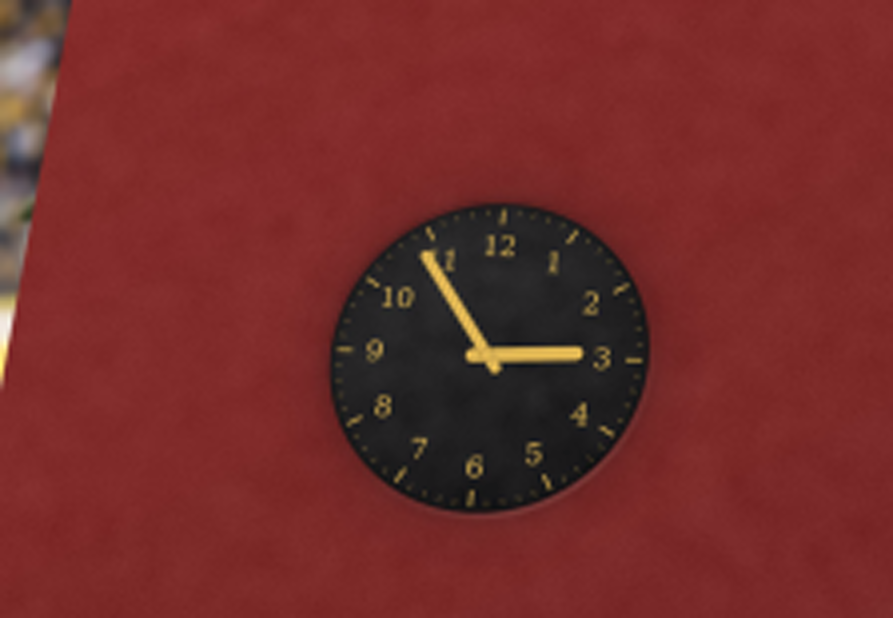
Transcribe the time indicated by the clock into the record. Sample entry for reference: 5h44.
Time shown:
2h54
